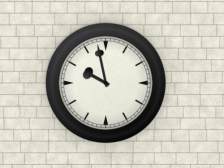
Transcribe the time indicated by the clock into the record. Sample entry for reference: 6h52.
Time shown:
9h58
